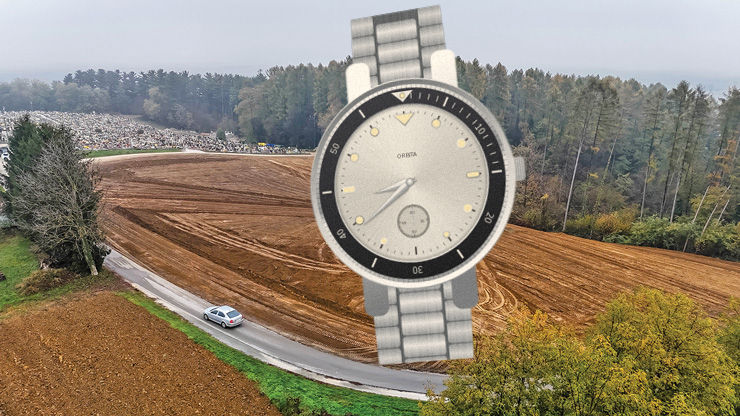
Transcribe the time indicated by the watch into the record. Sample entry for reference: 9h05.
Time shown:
8h39
